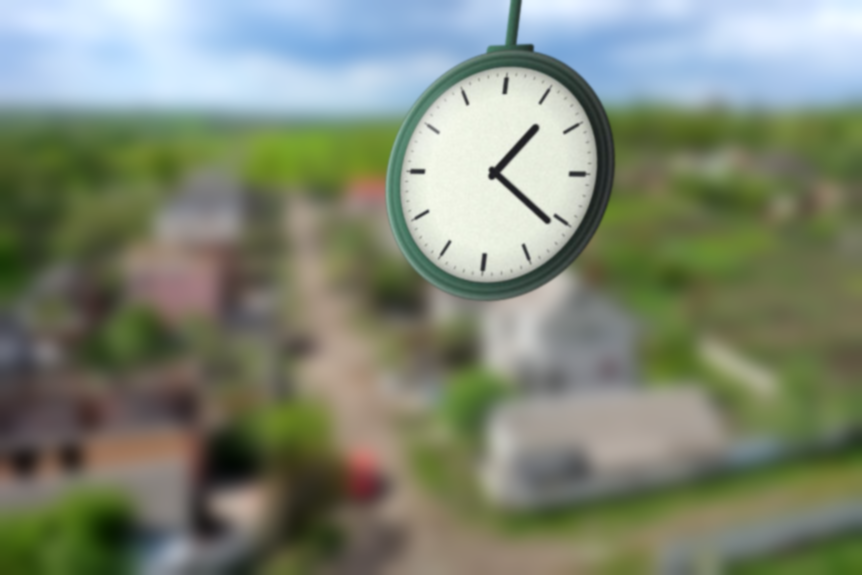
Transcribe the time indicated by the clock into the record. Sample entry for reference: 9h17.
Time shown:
1h21
